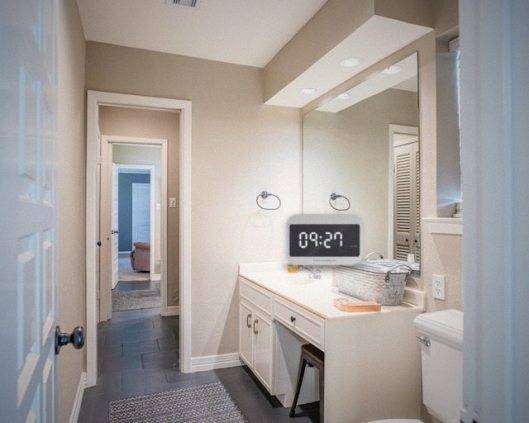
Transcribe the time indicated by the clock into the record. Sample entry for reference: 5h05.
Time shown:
9h27
